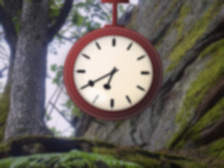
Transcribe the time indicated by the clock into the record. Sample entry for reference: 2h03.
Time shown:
6h40
